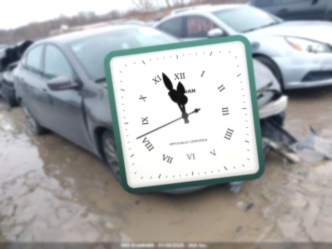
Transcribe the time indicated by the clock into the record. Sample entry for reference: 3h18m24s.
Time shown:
11h56m42s
